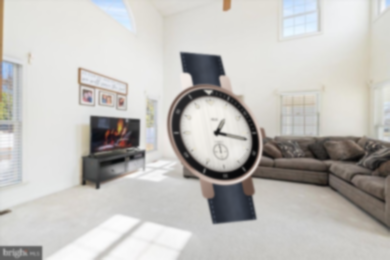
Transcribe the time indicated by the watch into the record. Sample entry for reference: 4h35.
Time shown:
1h17
